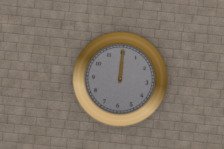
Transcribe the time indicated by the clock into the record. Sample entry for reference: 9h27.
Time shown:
12h00
